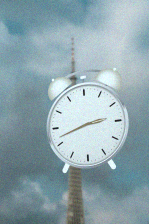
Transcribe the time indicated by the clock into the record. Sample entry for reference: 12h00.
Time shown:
2h42
